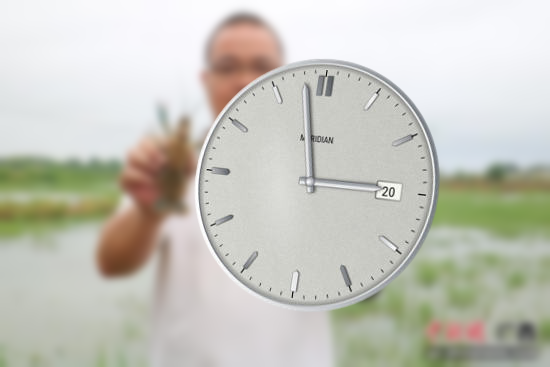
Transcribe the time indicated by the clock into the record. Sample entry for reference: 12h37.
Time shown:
2h58
